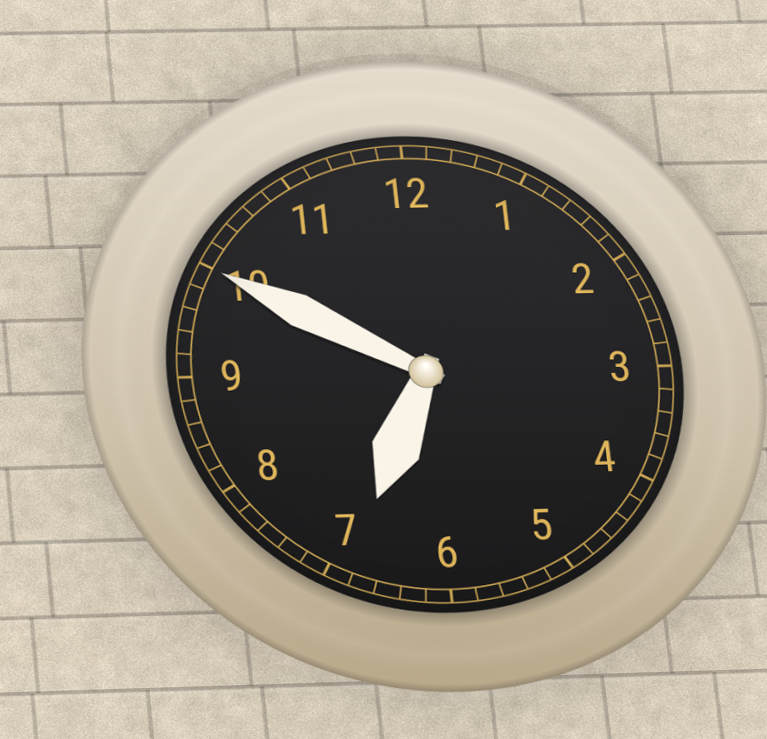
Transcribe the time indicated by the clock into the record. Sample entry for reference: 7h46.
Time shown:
6h50
